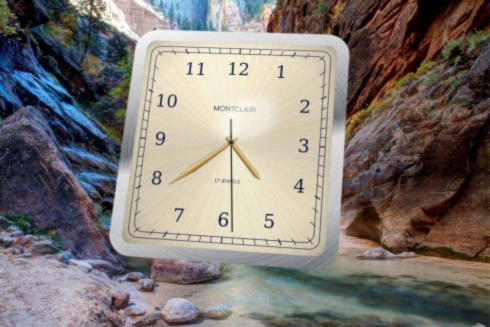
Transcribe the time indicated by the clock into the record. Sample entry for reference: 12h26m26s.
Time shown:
4h38m29s
